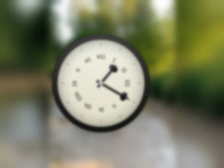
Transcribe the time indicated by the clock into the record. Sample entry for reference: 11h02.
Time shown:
1h20
